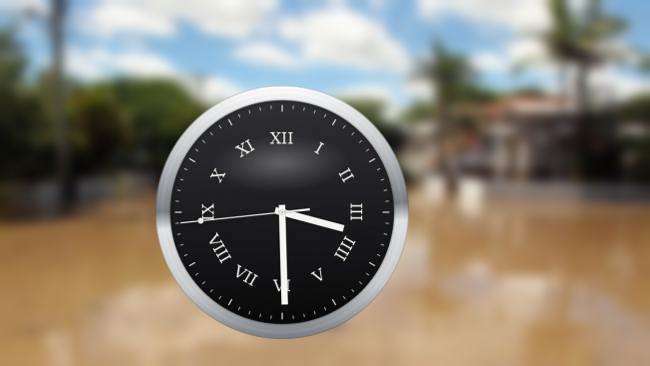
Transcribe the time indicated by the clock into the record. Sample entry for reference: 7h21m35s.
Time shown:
3h29m44s
